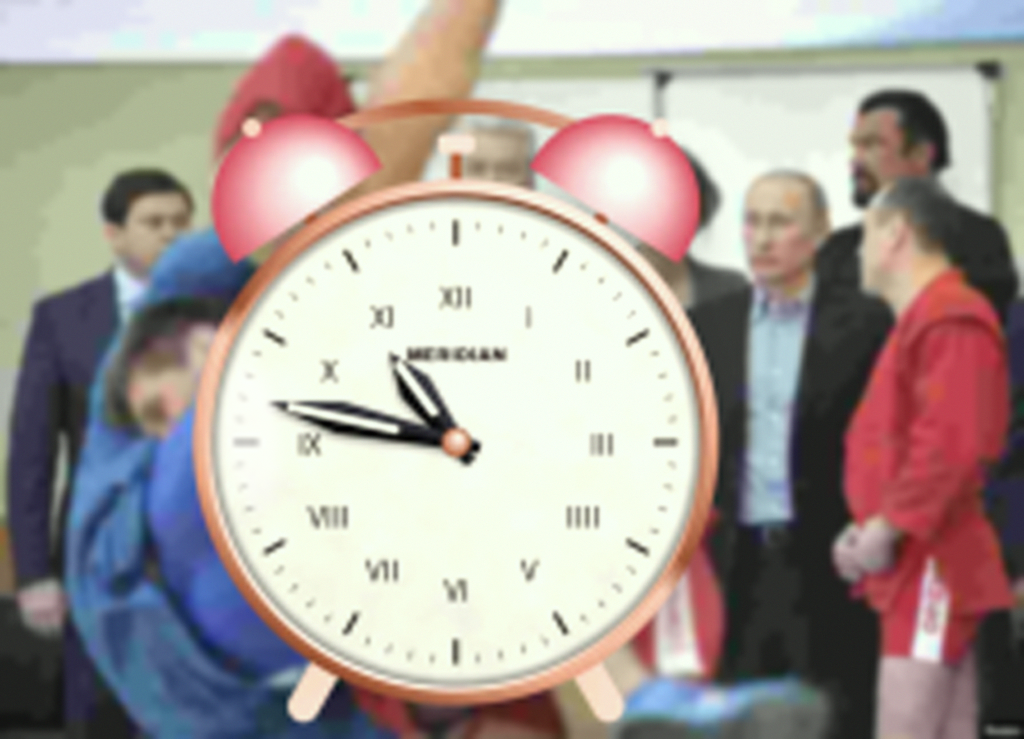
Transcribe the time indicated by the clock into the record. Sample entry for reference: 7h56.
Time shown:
10h47
